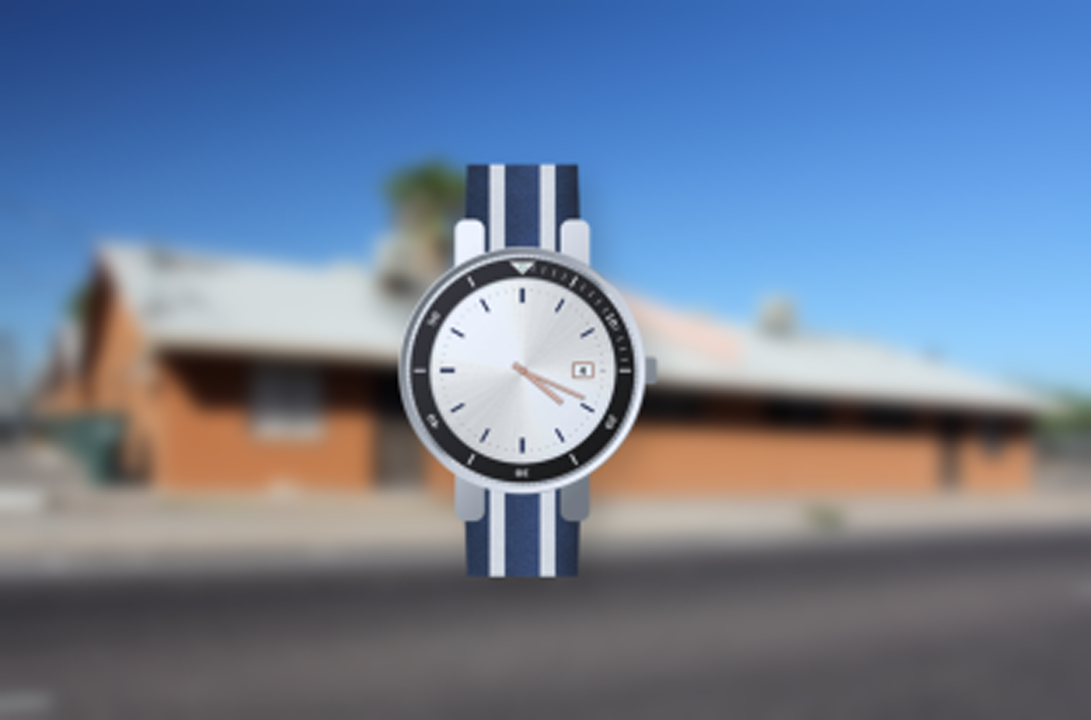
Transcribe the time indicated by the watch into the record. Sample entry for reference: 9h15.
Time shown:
4h19
